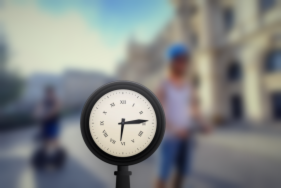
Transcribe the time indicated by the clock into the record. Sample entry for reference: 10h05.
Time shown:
6h14
